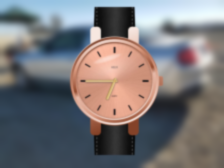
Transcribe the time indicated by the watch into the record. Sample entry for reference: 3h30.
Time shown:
6h45
